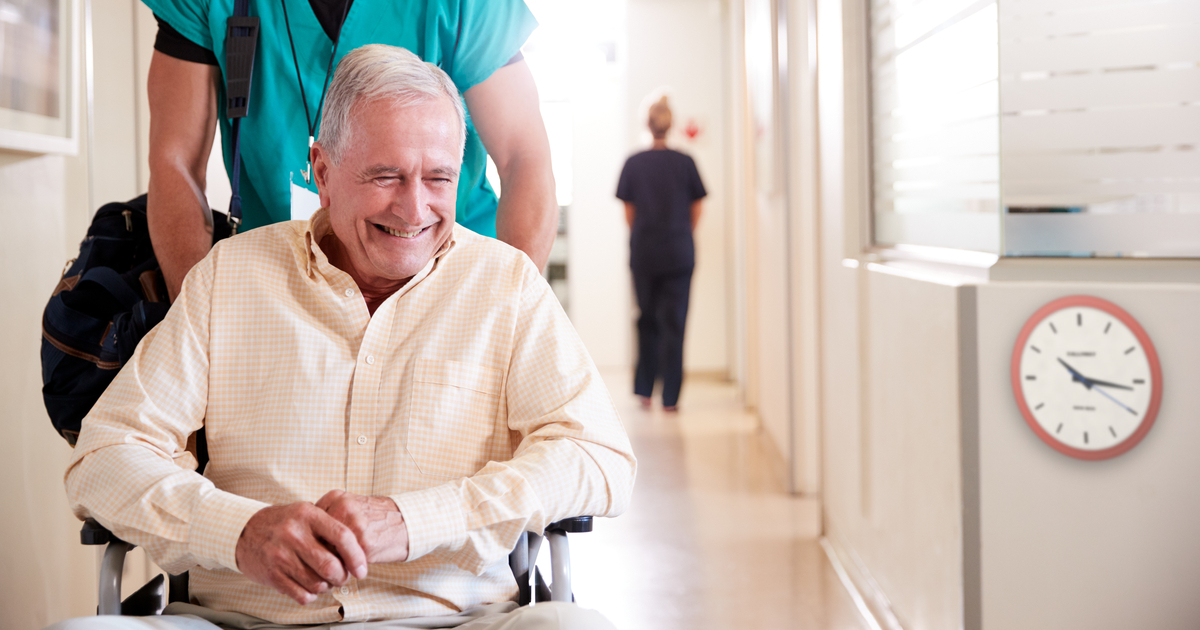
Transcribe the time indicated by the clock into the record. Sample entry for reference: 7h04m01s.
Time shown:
10h16m20s
